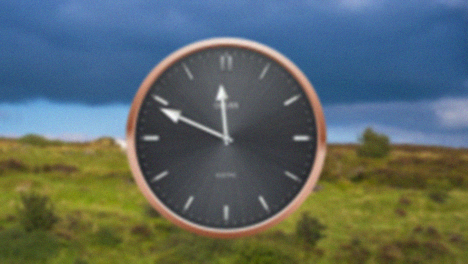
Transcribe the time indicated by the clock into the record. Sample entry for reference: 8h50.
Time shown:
11h49
